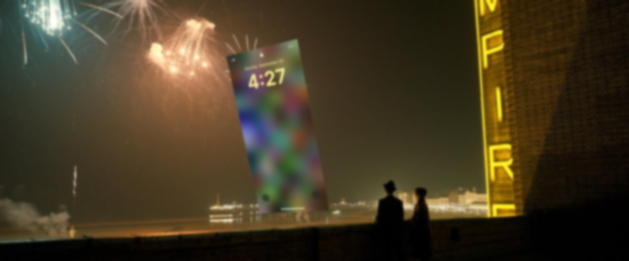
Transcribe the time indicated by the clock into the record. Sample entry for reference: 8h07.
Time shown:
4h27
